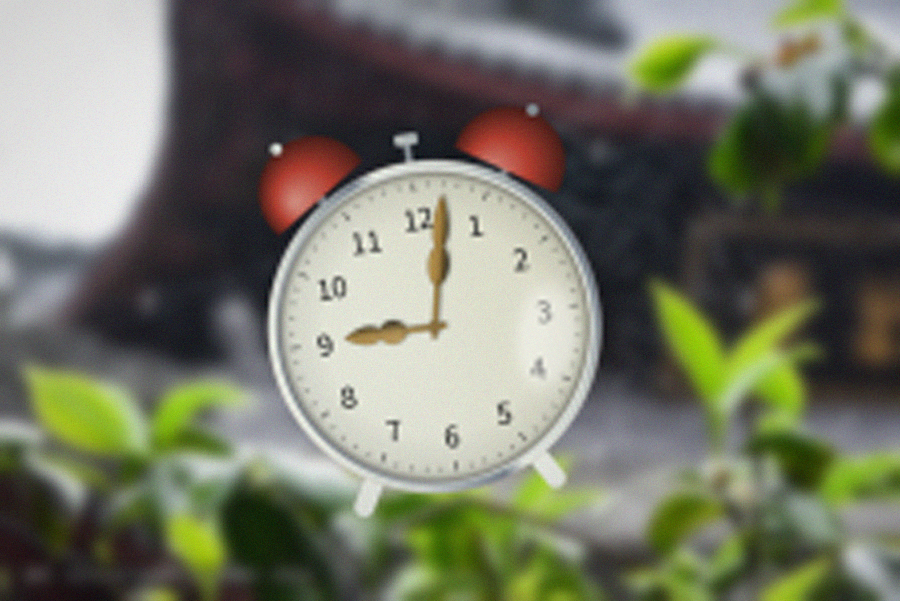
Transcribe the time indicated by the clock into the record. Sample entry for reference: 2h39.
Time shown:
9h02
